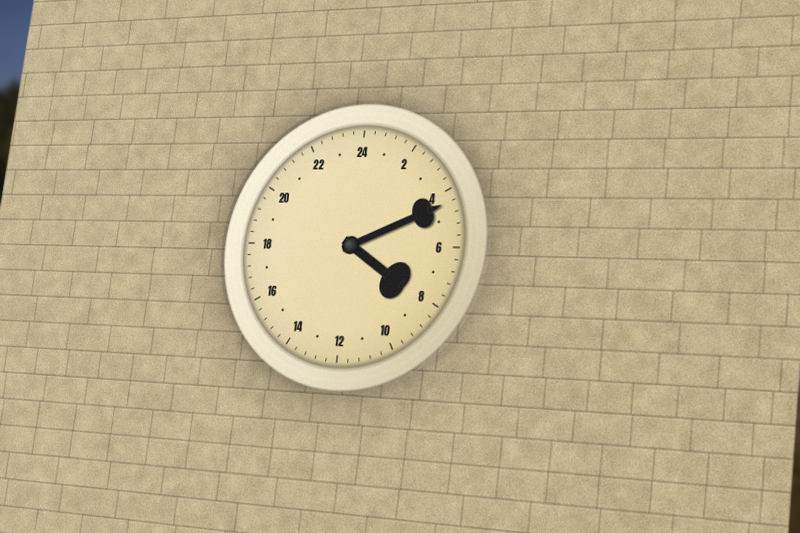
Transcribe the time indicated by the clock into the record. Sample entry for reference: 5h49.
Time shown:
8h11
